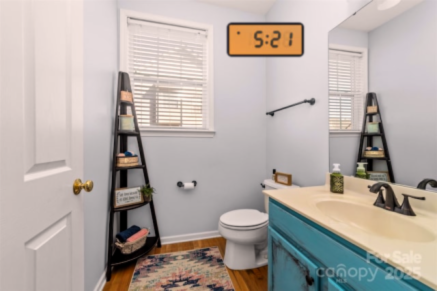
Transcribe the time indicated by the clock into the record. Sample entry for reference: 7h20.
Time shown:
5h21
